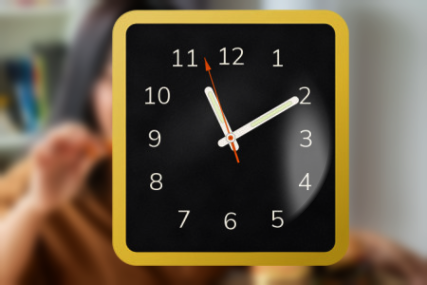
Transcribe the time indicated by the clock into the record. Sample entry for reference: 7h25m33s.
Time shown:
11h09m57s
